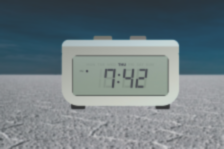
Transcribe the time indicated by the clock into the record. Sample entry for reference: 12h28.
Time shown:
7h42
